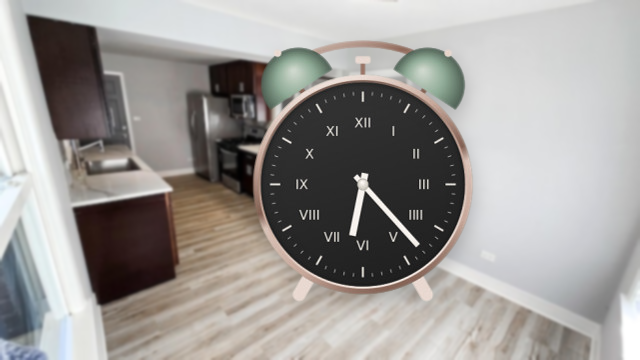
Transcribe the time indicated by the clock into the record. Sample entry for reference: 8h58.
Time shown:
6h23
